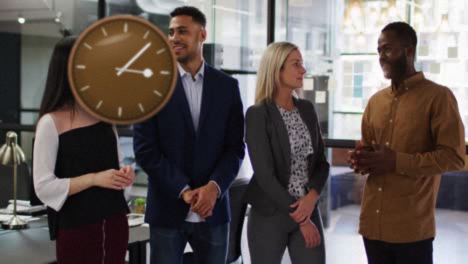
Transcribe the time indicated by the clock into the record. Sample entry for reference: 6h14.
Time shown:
3h07
